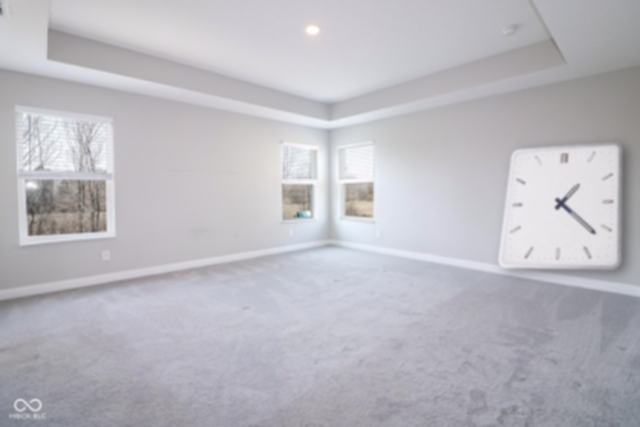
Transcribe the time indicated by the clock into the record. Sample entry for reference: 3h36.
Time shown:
1h22
